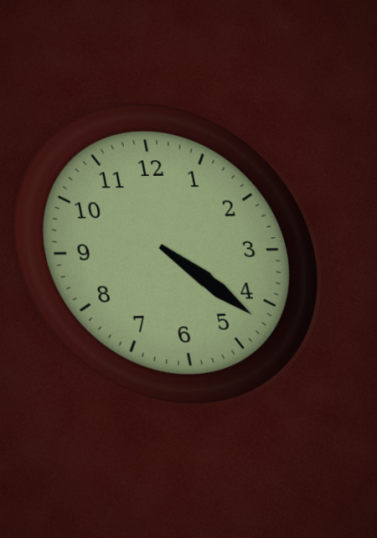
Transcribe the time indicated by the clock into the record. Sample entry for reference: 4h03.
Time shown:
4h22
